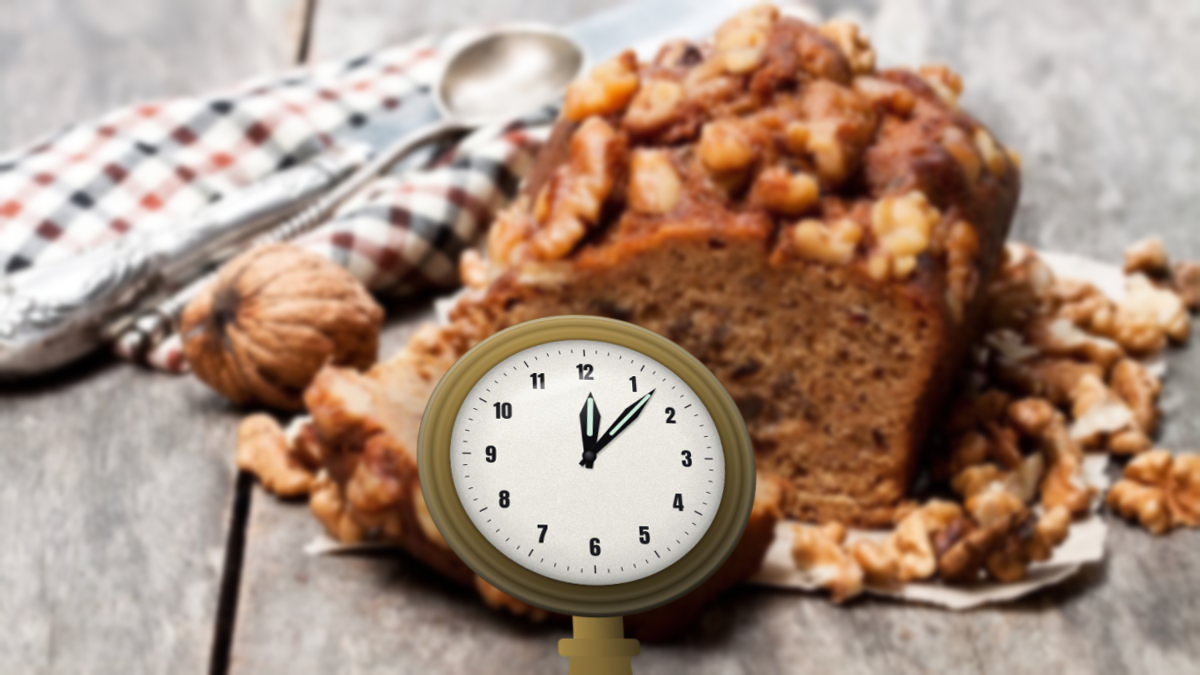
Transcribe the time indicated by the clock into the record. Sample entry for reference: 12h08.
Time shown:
12h07
